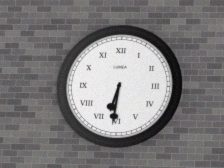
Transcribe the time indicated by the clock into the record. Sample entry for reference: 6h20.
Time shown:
6h31
